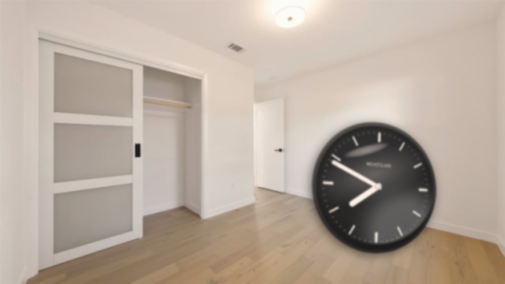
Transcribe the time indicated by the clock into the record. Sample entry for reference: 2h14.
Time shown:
7h49
